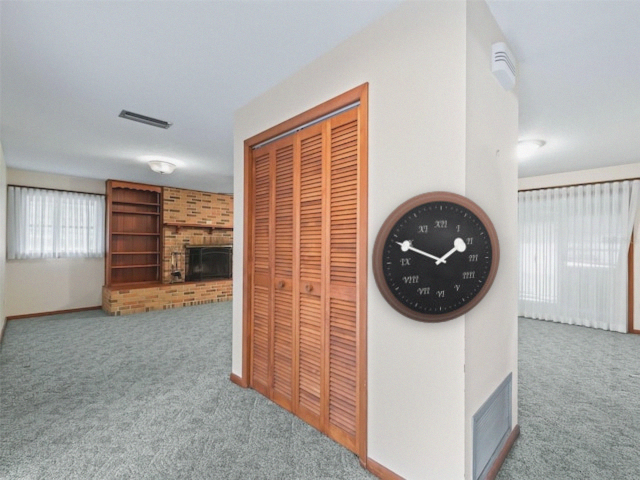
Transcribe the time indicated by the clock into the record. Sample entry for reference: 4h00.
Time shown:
1h49
